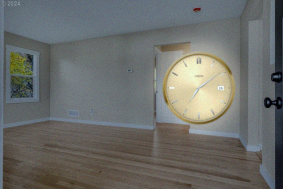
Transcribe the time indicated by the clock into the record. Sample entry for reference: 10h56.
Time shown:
7h09
